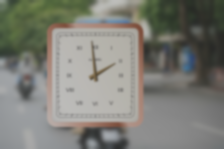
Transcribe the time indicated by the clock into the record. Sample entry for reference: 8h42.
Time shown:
1h59
